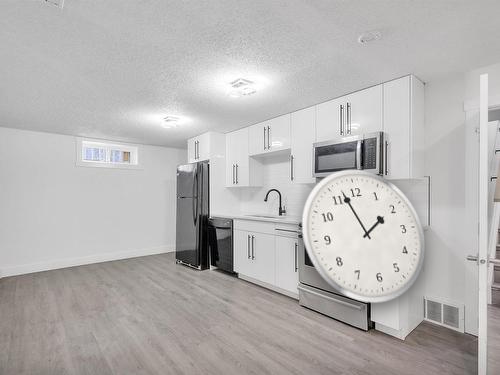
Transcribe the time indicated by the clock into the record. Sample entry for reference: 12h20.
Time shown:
1h57
